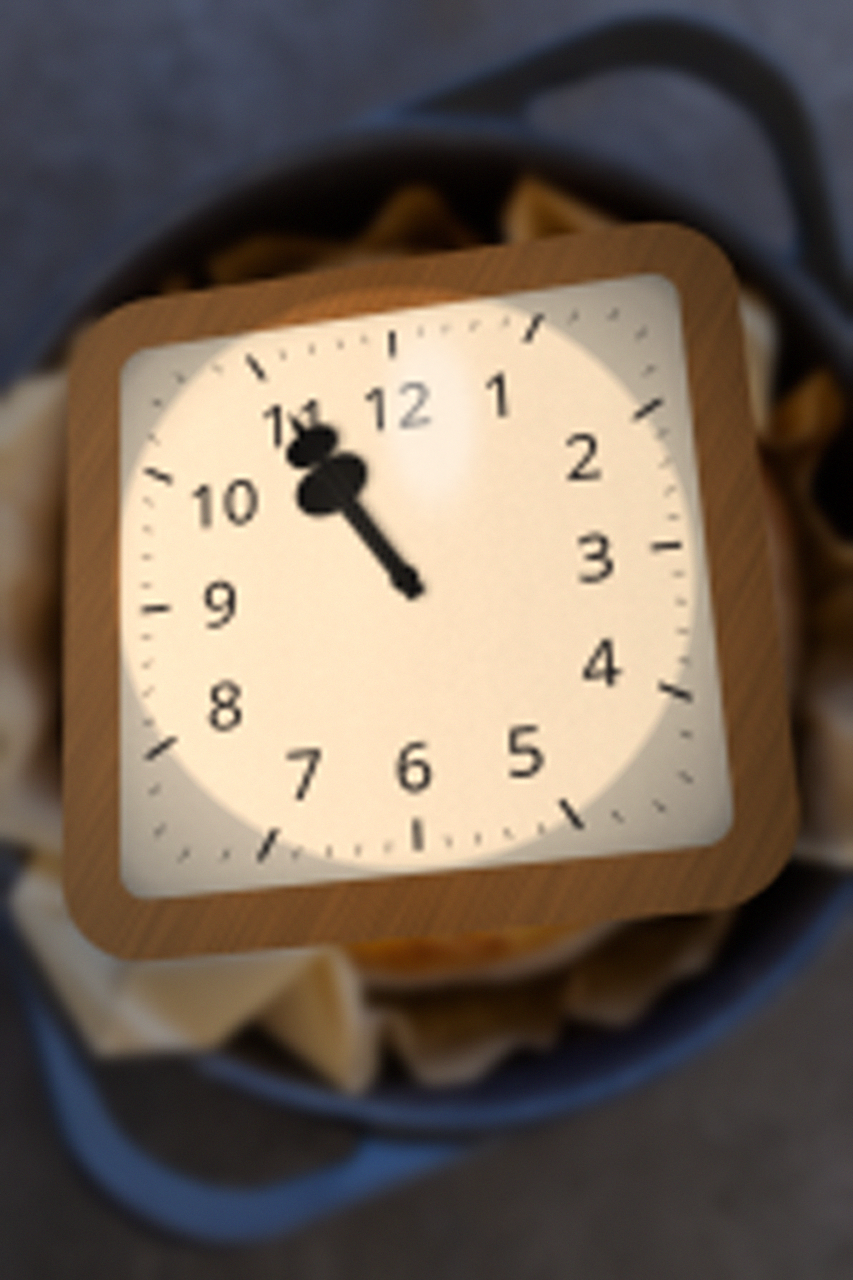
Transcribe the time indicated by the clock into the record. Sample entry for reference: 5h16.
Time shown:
10h55
